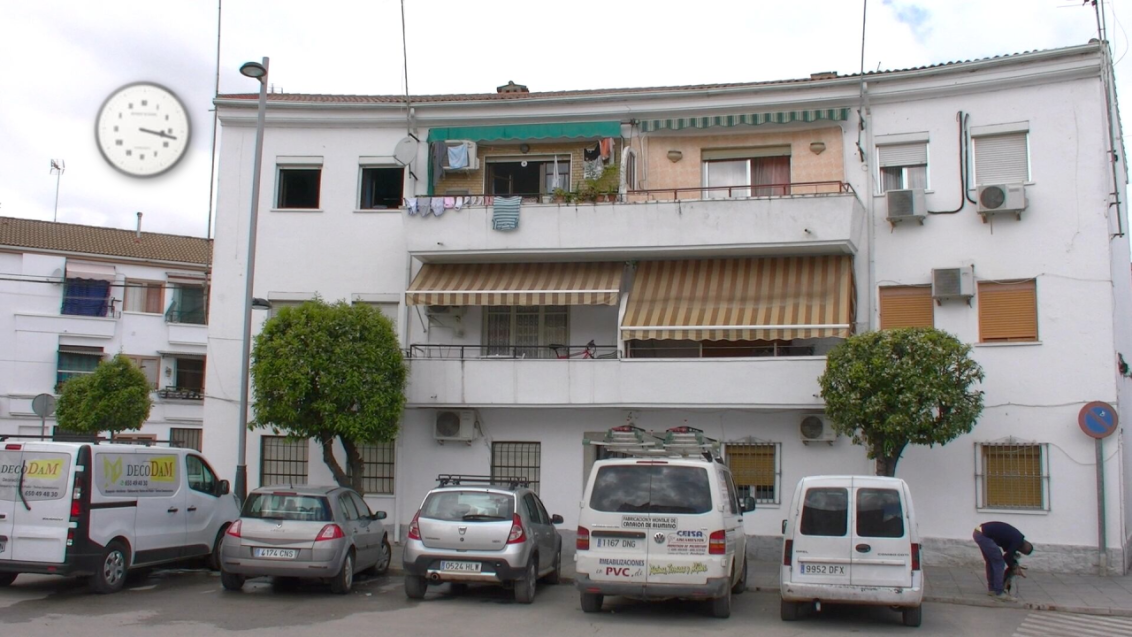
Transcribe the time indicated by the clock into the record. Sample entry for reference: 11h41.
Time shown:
3h17
